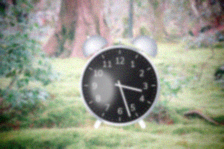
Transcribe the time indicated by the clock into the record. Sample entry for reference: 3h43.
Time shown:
3h27
